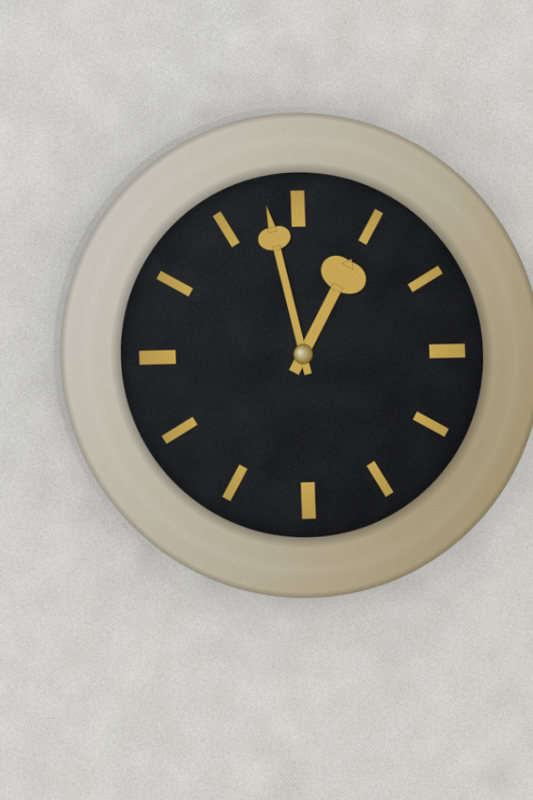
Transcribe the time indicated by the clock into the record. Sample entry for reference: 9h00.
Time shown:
12h58
